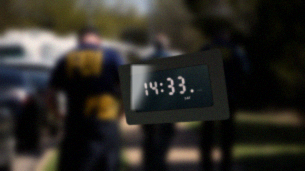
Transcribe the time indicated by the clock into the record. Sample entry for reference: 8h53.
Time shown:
14h33
